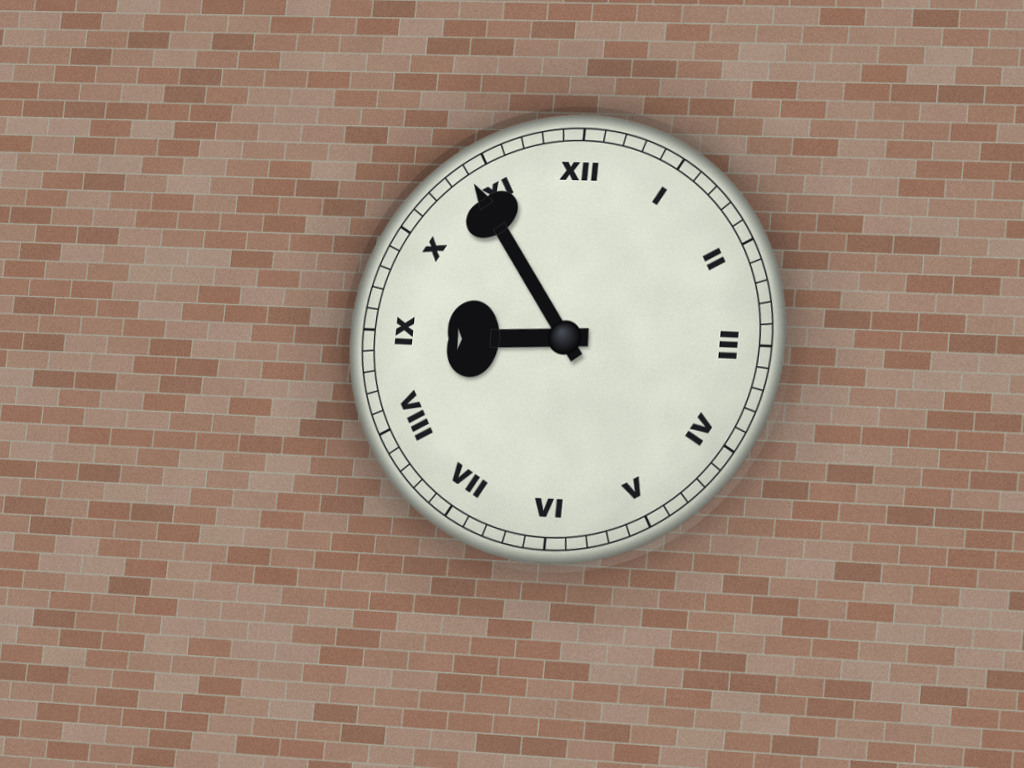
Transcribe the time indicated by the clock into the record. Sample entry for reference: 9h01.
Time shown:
8h54
